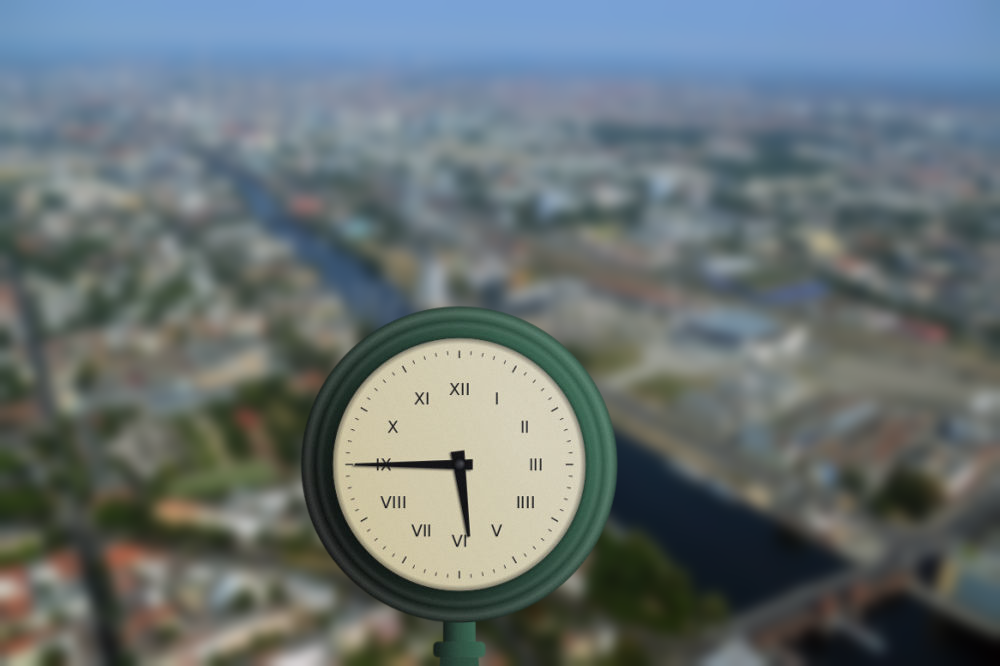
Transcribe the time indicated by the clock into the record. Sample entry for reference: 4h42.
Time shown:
5h45
